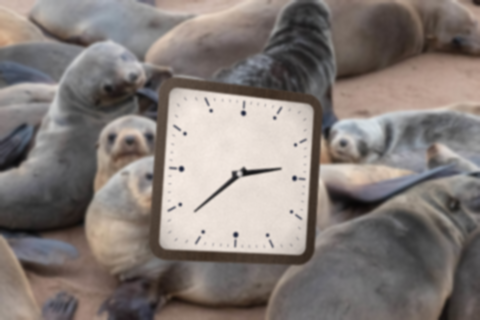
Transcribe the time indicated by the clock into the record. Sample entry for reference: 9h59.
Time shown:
2h38
